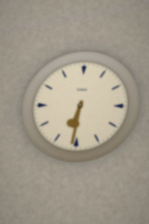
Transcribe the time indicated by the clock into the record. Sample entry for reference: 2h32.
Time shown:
6h31
